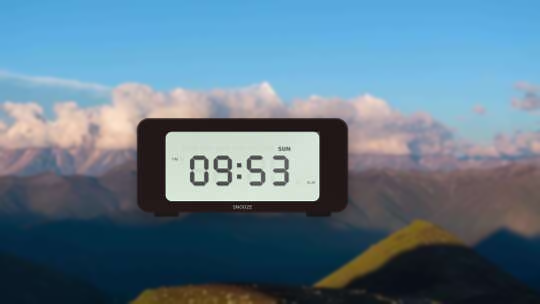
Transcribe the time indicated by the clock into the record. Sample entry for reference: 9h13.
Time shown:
9h53
